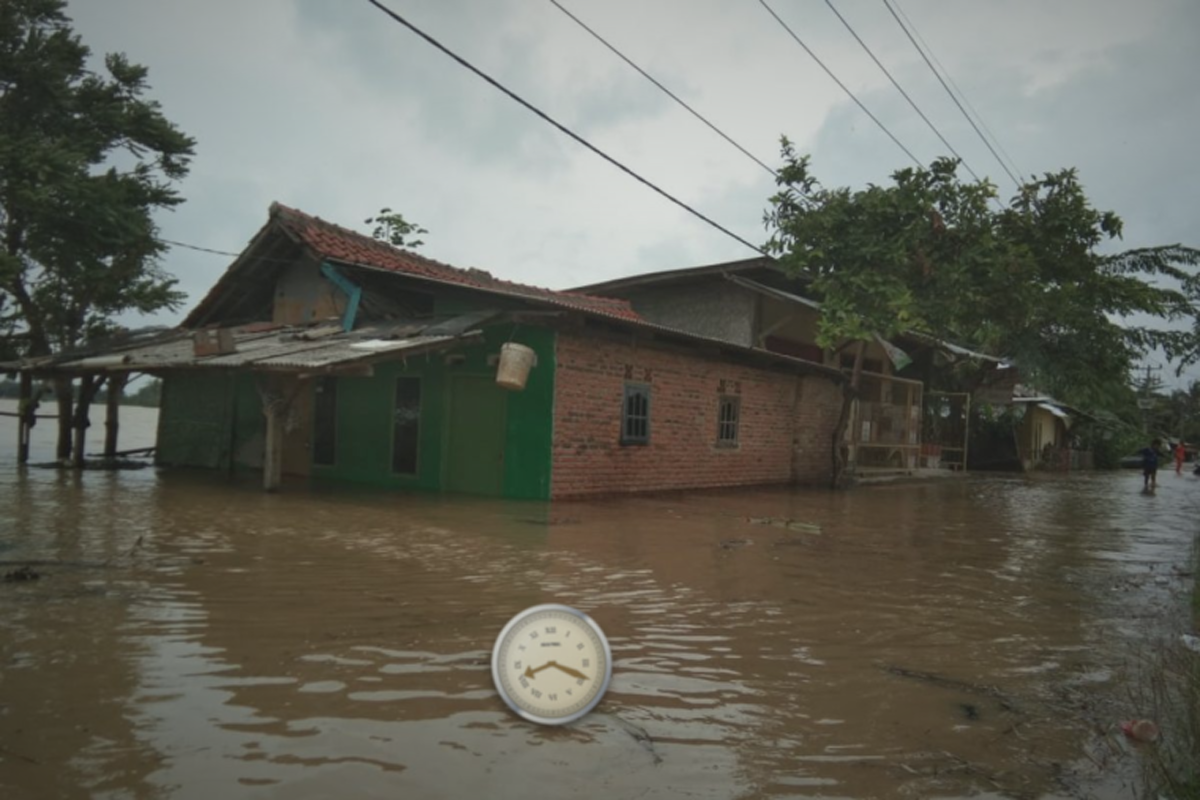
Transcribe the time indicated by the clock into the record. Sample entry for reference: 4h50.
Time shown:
8h19
